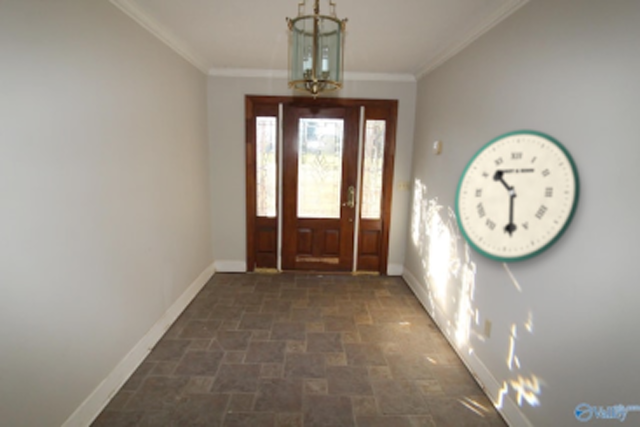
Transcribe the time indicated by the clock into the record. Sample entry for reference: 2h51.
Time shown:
10h29
